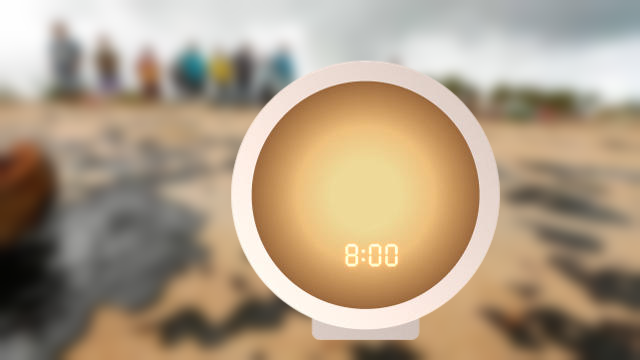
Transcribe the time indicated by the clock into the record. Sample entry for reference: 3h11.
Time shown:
8h00
